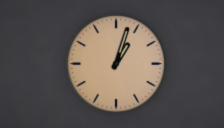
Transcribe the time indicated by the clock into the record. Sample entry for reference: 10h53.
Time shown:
1h03
